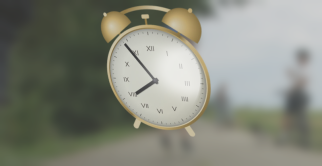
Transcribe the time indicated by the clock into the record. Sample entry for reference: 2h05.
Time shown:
7h54
